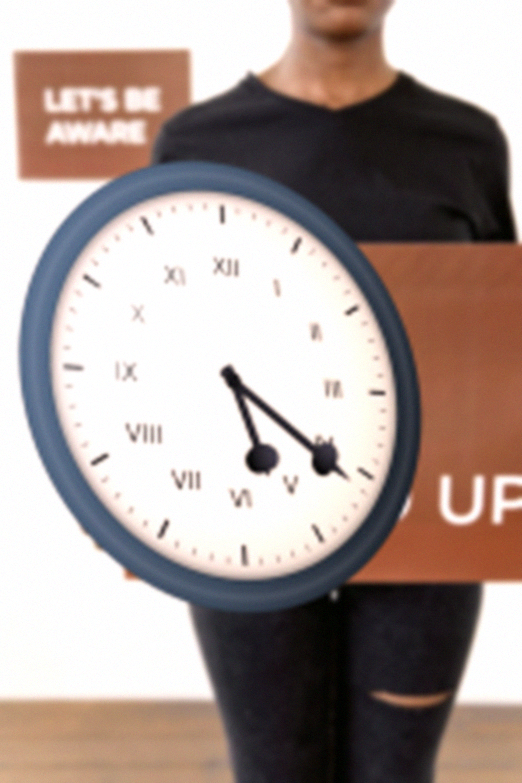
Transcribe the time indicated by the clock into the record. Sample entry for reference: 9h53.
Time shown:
5h21
